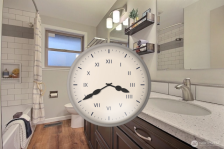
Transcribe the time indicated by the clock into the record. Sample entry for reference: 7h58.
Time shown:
3h40
